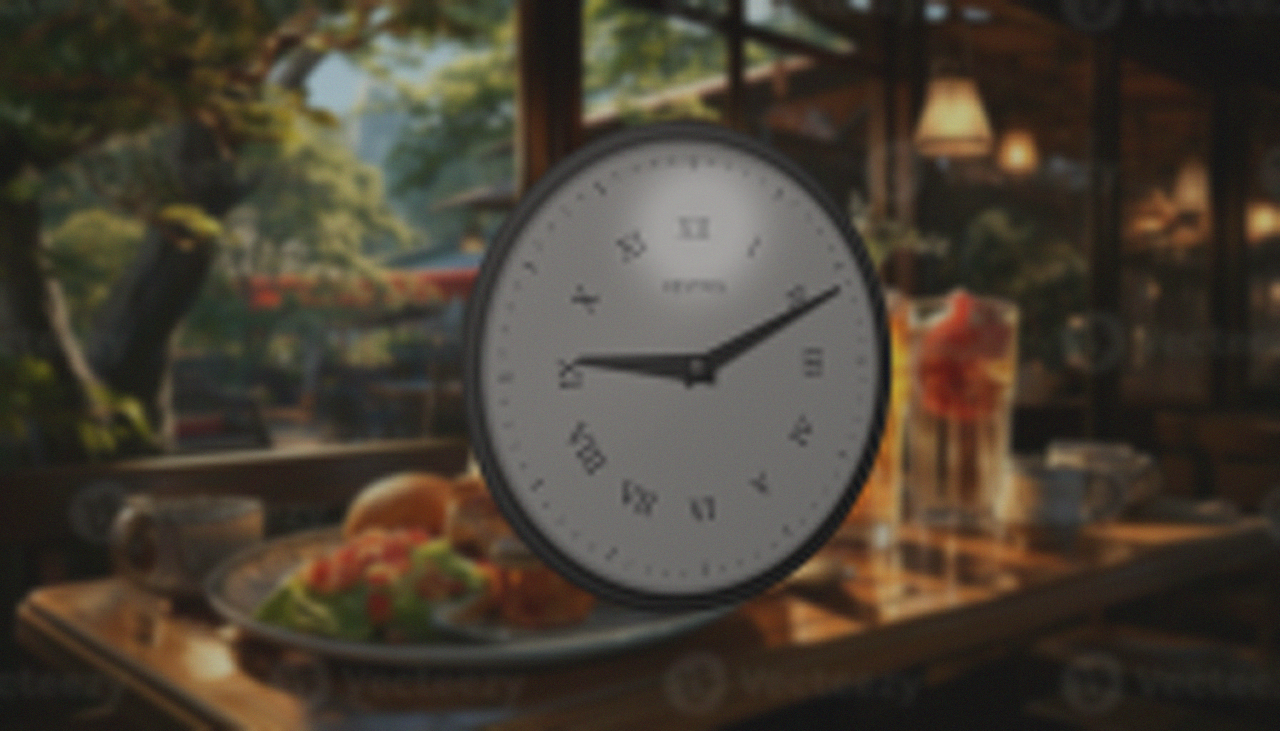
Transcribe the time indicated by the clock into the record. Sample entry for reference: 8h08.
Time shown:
9h11
